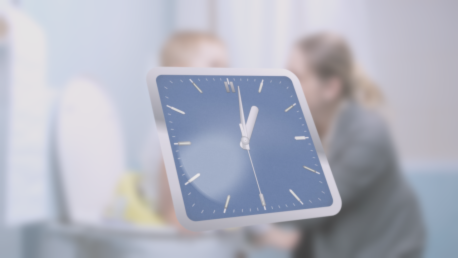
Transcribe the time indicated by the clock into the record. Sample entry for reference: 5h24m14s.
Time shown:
1h01m30s
